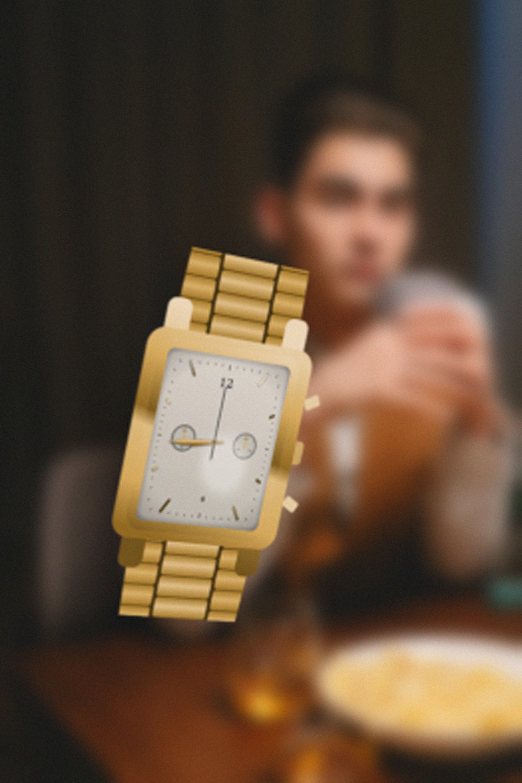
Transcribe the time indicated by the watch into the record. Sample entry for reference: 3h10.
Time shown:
8h44
